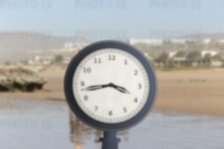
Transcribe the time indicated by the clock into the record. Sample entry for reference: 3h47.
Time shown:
3h43
